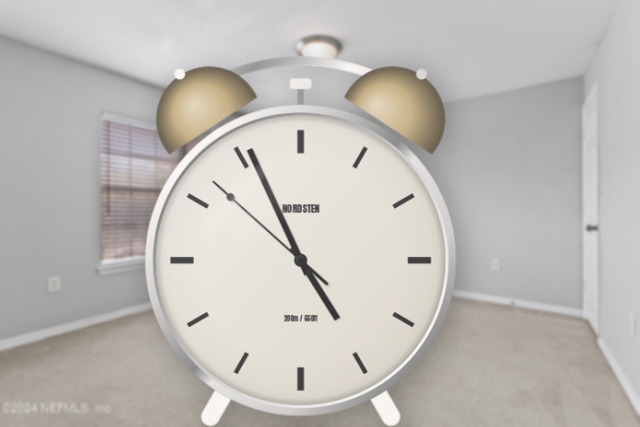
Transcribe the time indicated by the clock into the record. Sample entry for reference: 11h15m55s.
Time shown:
4h55m52s
